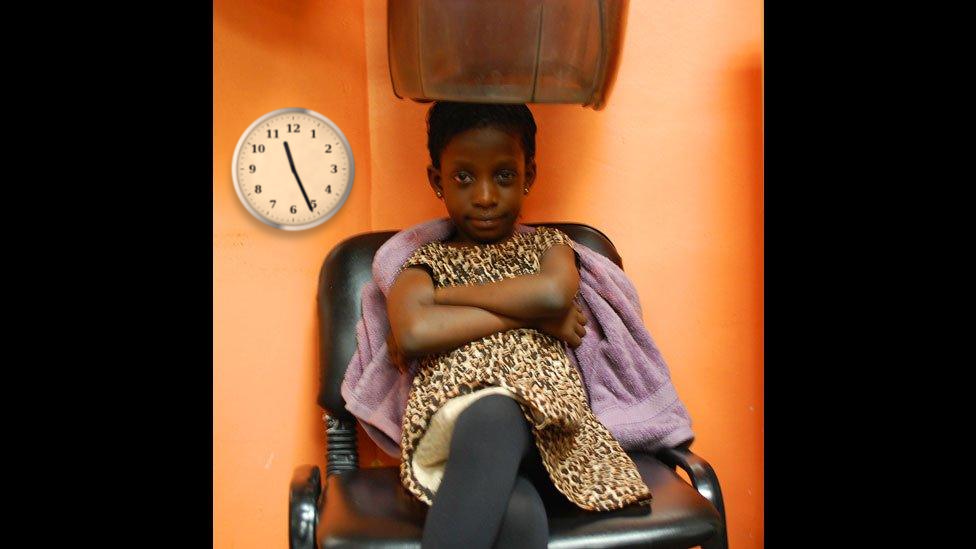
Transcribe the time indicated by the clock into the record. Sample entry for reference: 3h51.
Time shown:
11h26
